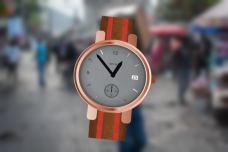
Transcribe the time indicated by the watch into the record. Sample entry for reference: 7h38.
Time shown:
12h53
